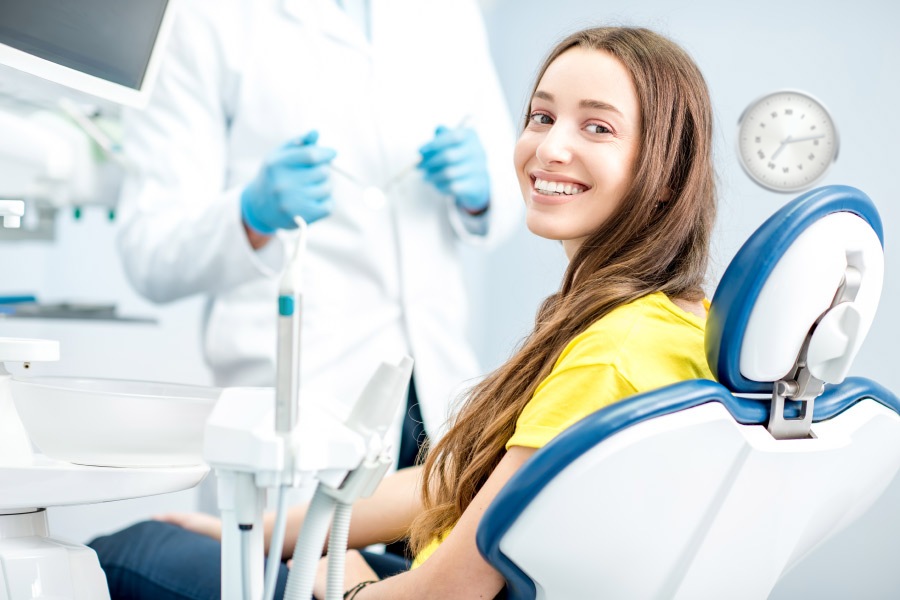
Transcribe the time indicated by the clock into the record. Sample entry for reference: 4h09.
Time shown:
7h13
